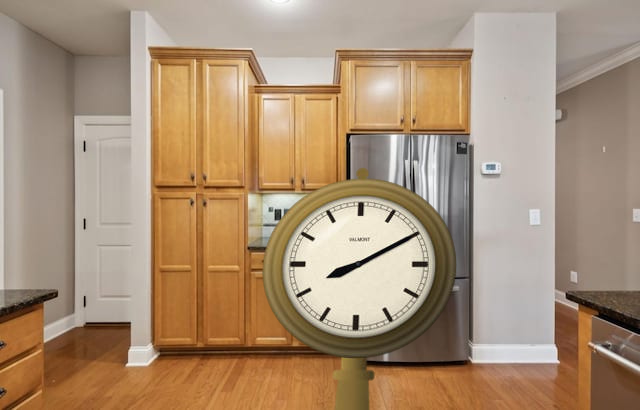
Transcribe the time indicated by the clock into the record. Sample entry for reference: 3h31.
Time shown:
8h10
